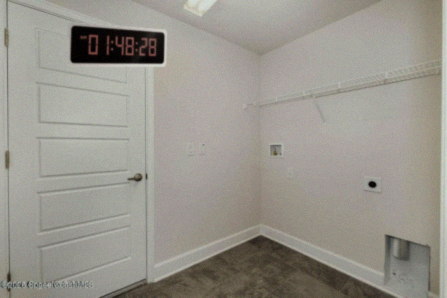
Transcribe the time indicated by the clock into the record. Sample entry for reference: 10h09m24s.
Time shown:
1h48m28s
